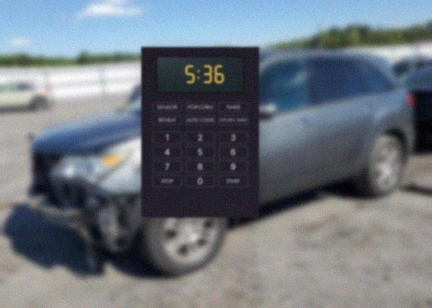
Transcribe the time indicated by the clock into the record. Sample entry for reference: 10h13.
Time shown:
5h36
